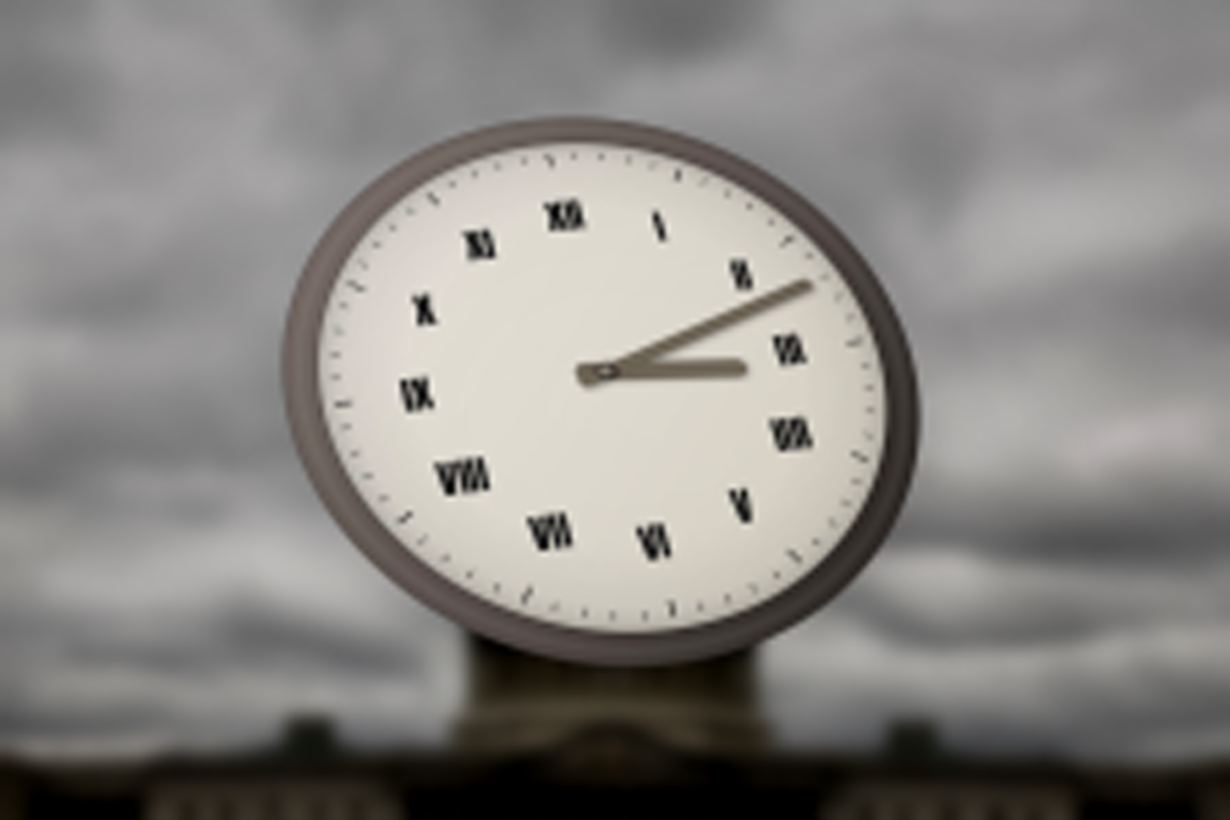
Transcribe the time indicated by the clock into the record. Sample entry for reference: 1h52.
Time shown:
3h12
